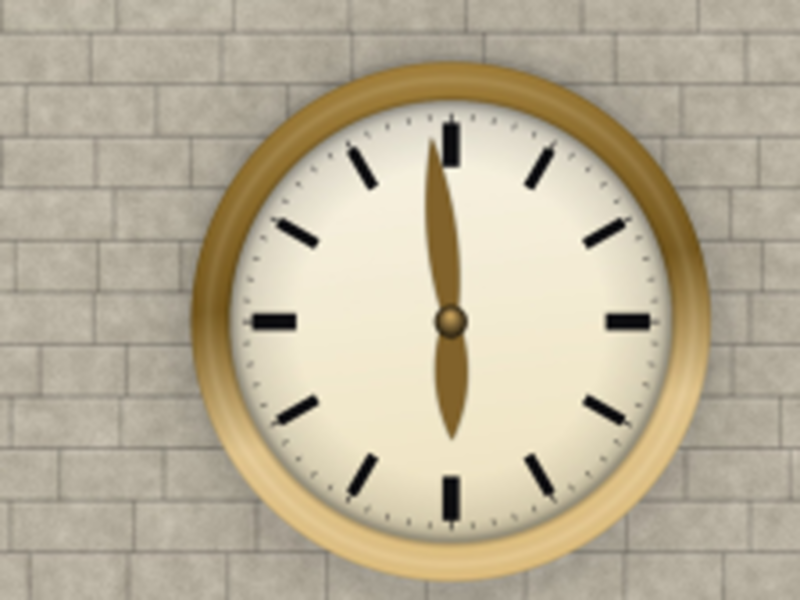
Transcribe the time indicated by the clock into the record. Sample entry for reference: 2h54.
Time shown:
5h59
